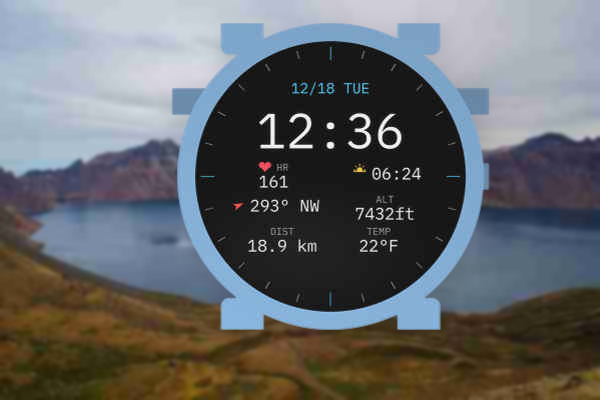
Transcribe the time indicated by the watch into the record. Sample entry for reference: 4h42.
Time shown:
12h36
